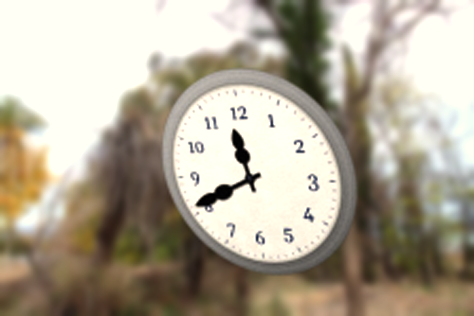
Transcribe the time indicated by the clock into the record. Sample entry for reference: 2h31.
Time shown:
11h41
